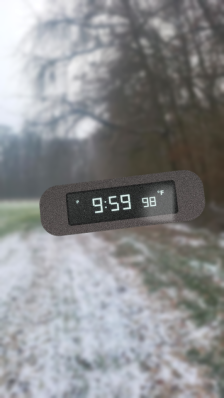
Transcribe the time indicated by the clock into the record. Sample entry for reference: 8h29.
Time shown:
9h59
